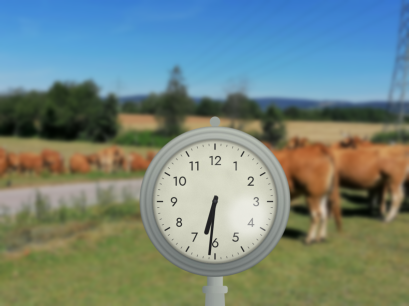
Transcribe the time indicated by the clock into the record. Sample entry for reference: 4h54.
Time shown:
6h31
